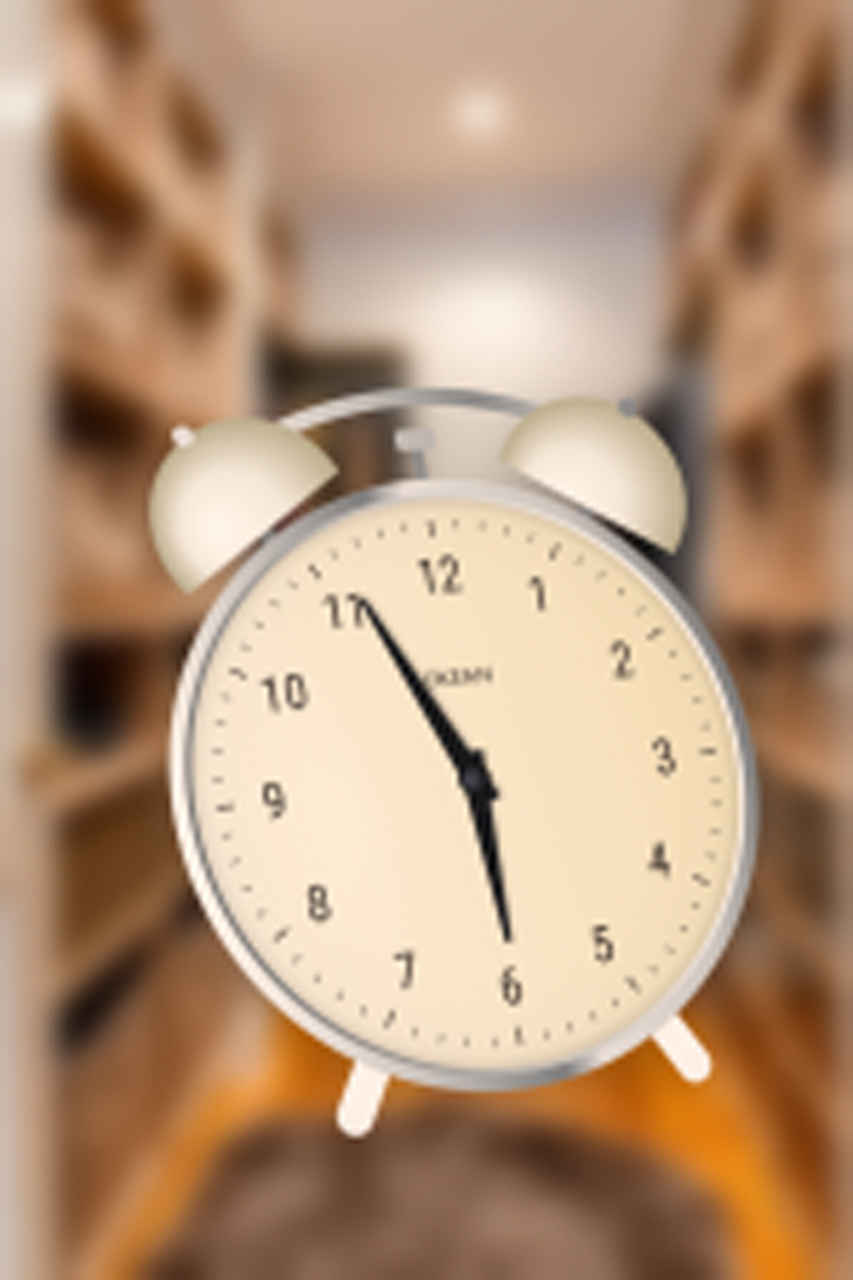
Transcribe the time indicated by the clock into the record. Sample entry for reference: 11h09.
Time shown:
5h56
